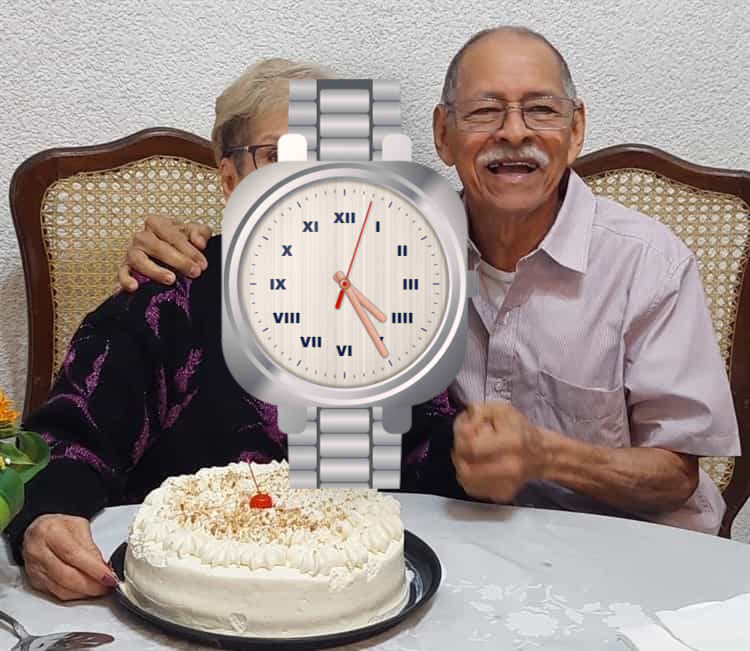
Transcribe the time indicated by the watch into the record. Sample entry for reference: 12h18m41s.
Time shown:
4h25m03s
